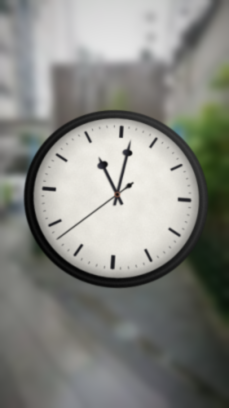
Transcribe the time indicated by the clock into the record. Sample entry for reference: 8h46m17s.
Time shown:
11h01m38s
